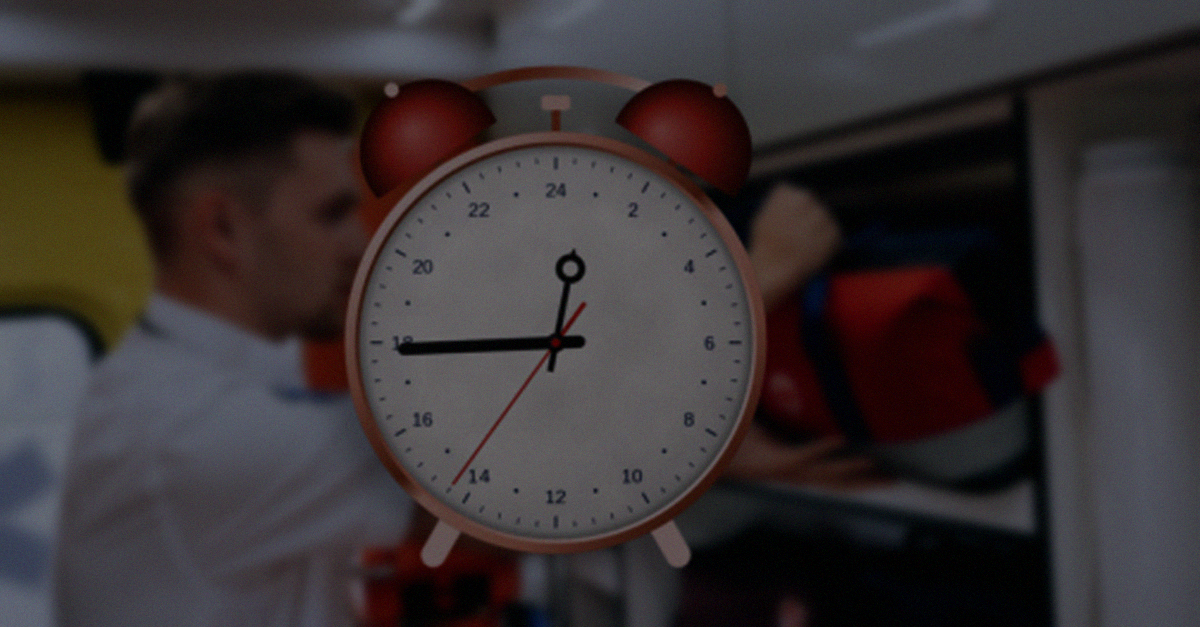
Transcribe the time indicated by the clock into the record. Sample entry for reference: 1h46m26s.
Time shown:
0h44m36s
